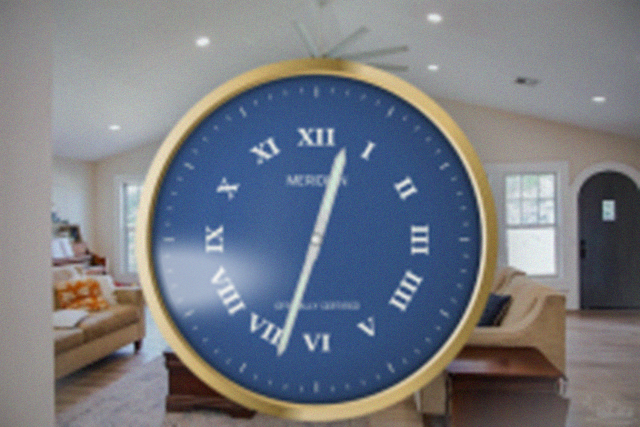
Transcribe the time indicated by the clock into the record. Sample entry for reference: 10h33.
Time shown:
12h33
